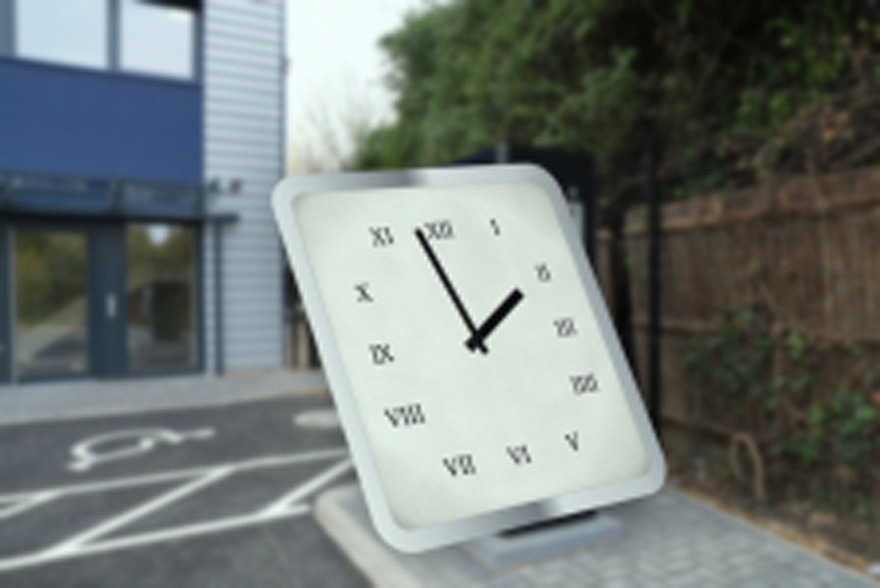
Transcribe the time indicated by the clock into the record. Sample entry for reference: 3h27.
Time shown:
1h58
